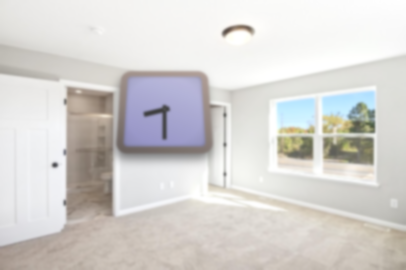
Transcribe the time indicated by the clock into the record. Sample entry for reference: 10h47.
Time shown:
8h30
